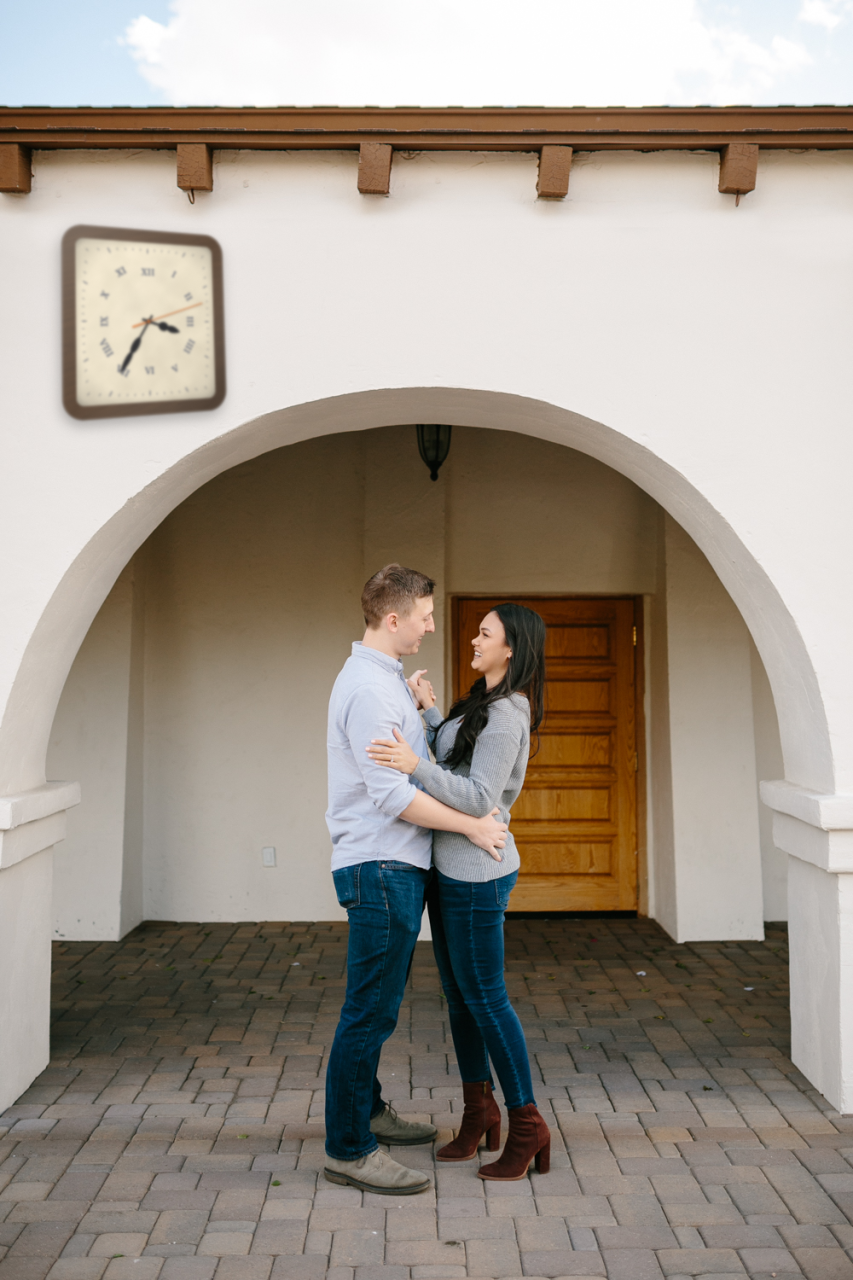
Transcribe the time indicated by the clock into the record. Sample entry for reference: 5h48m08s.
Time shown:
3h35m12s
